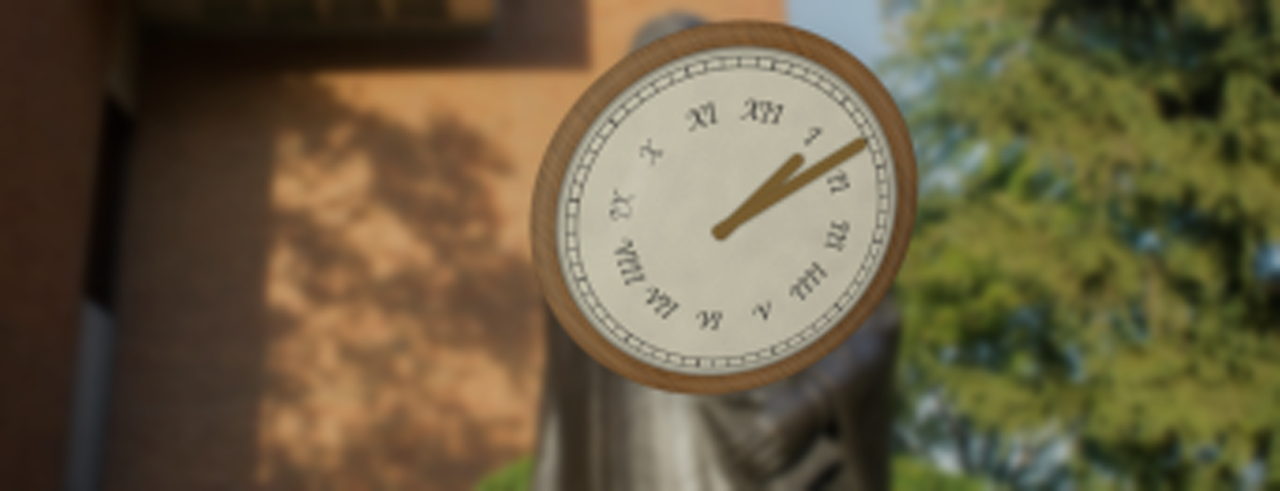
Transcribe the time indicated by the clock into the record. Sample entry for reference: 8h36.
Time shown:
1h08
